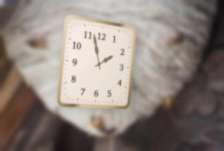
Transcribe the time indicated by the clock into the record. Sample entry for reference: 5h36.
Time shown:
1h57
